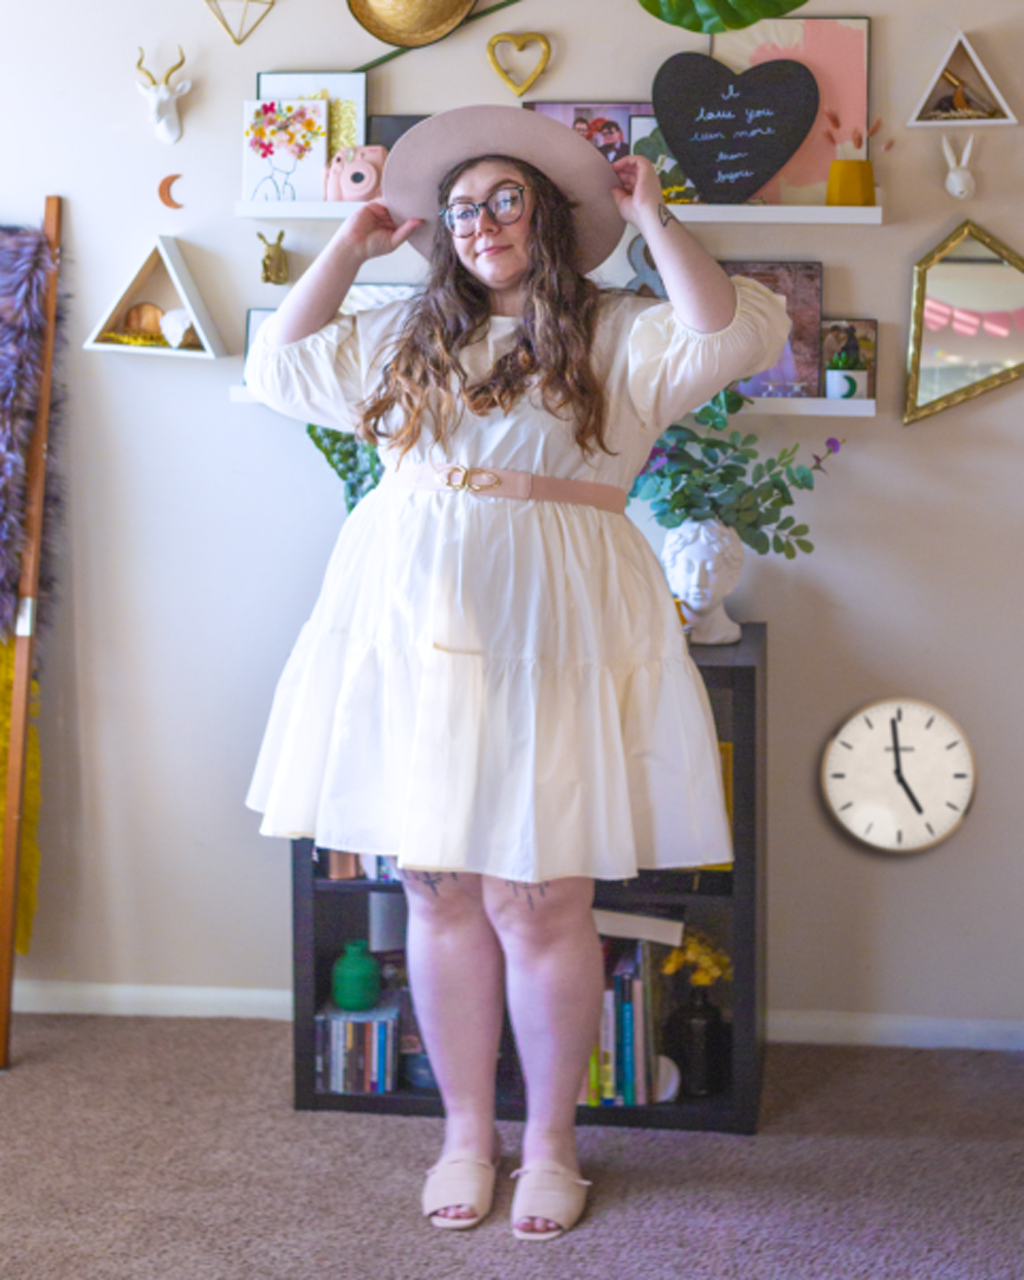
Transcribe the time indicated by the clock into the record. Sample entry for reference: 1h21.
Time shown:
4h59
